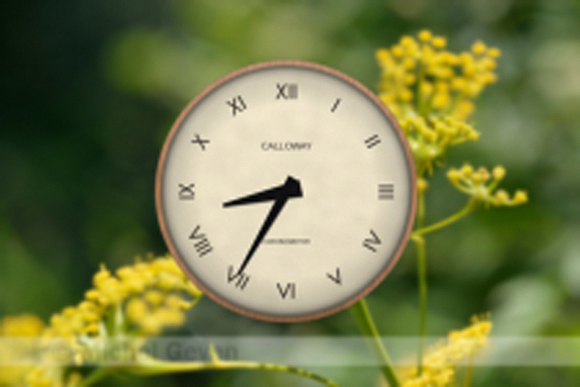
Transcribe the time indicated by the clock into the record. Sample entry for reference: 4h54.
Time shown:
8h35
